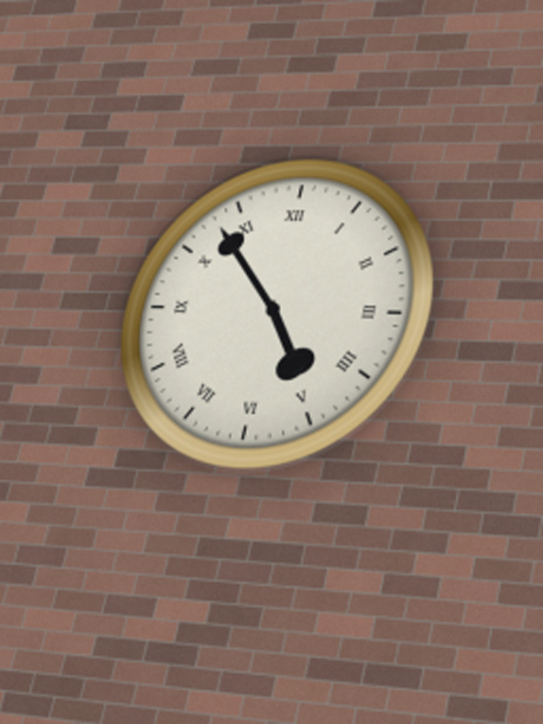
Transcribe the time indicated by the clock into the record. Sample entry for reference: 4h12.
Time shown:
4h53
